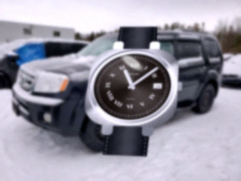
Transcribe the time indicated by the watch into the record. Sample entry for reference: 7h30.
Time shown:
11h08
